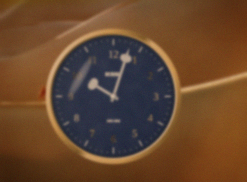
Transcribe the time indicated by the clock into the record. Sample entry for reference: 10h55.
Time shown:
10h03
